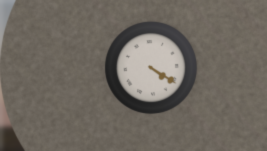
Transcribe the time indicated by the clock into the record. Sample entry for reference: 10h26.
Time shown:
4h21
